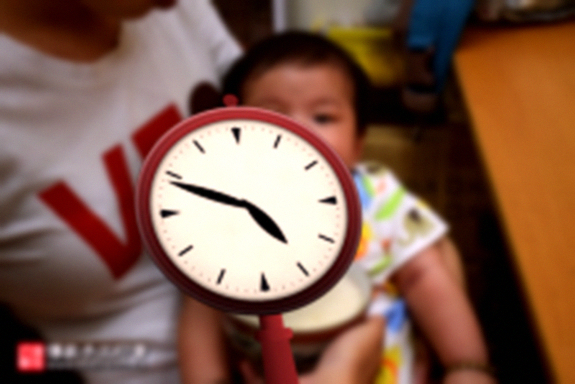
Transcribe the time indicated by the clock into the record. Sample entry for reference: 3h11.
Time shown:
4h49
